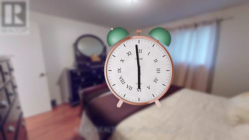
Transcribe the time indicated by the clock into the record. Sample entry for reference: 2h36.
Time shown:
5h59
